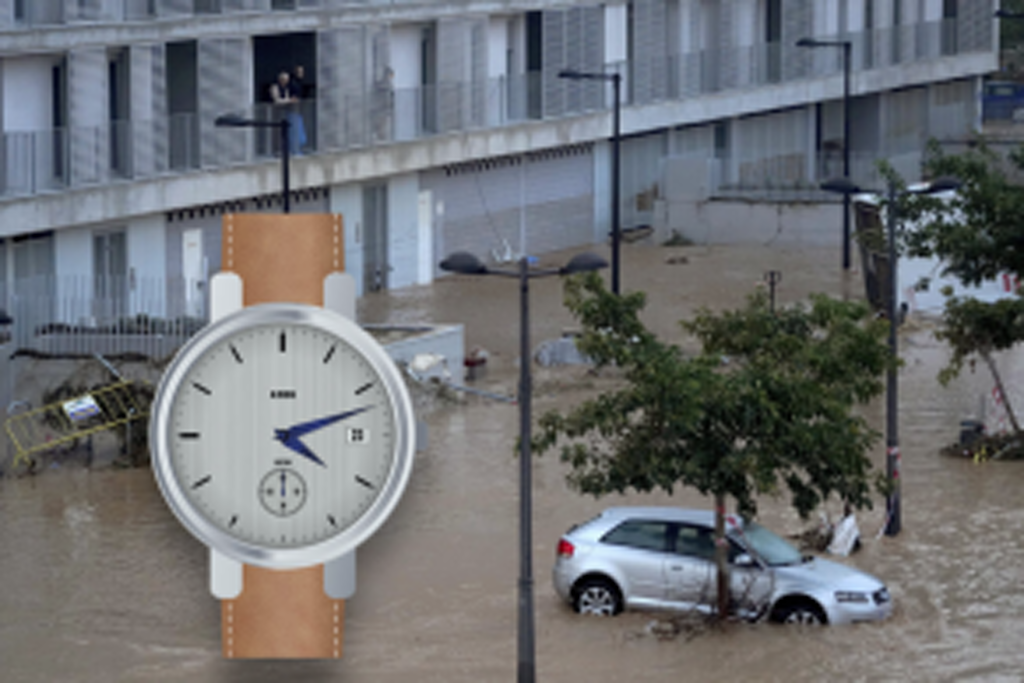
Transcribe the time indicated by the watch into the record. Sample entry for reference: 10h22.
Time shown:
4h12
